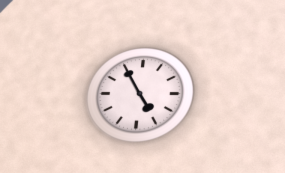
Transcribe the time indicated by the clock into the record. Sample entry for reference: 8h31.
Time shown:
4h55
